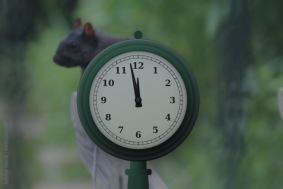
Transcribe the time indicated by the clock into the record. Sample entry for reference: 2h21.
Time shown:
11h58
